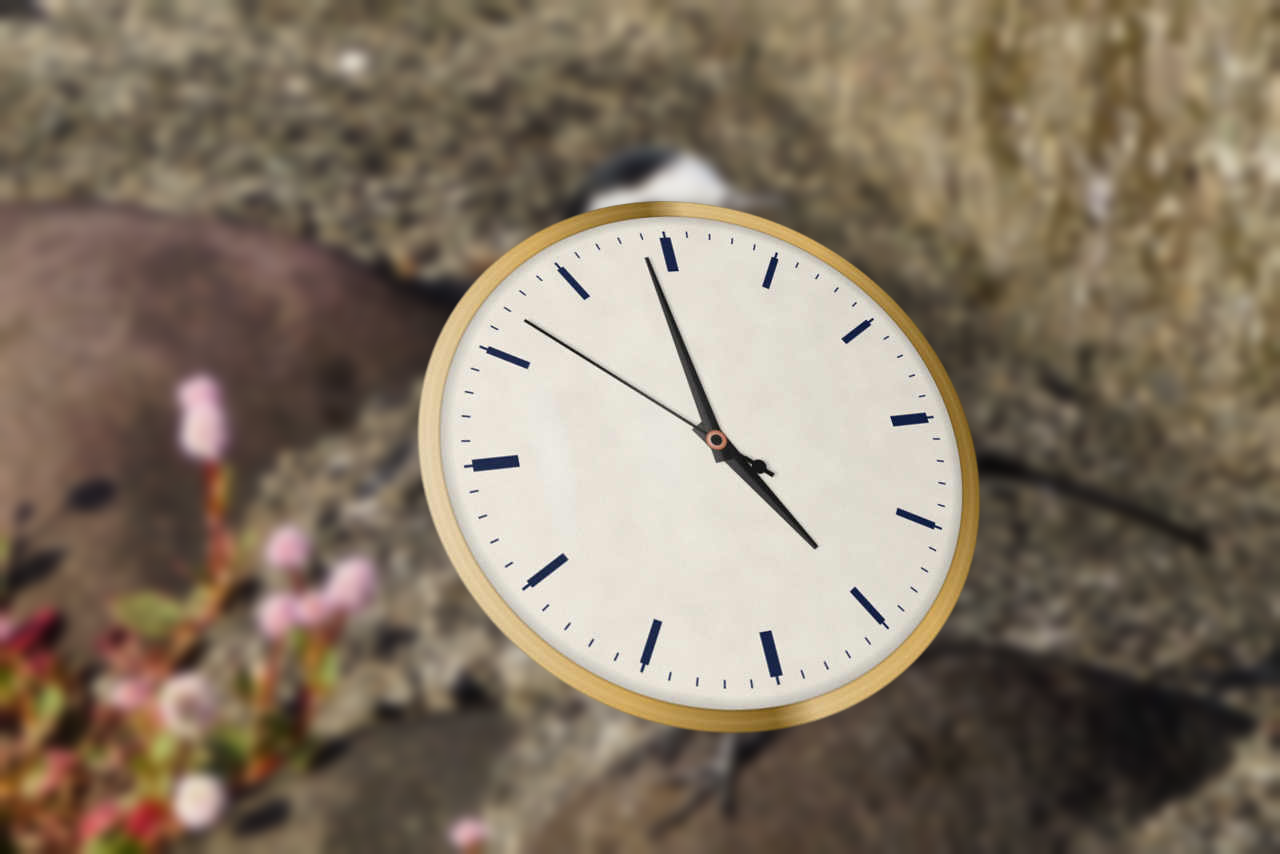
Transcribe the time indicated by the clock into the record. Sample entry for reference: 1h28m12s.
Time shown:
4h58m52s
